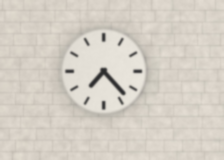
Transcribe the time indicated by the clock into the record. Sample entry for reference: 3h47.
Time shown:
7h23
